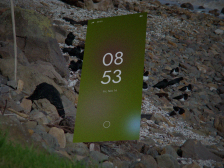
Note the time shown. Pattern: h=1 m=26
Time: h=8 m=53
